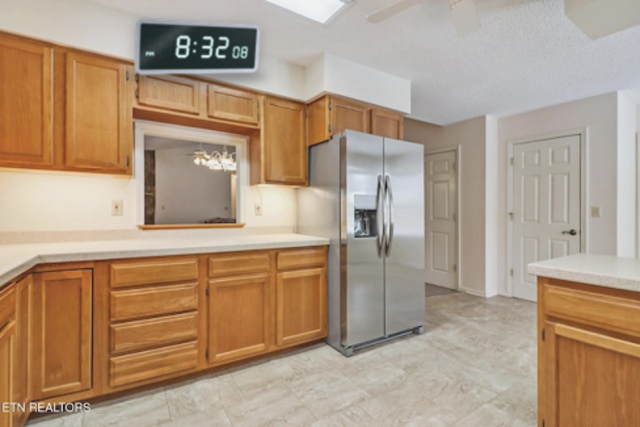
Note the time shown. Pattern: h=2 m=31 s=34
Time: h=8 m=32 s=8
